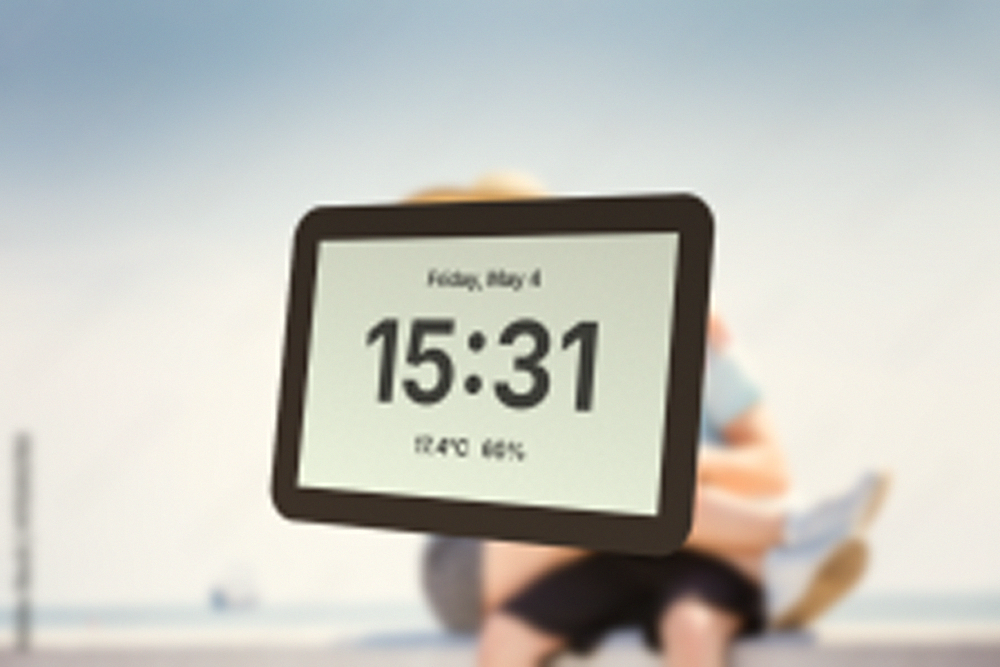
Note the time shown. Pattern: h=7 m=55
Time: h=15 m=31
